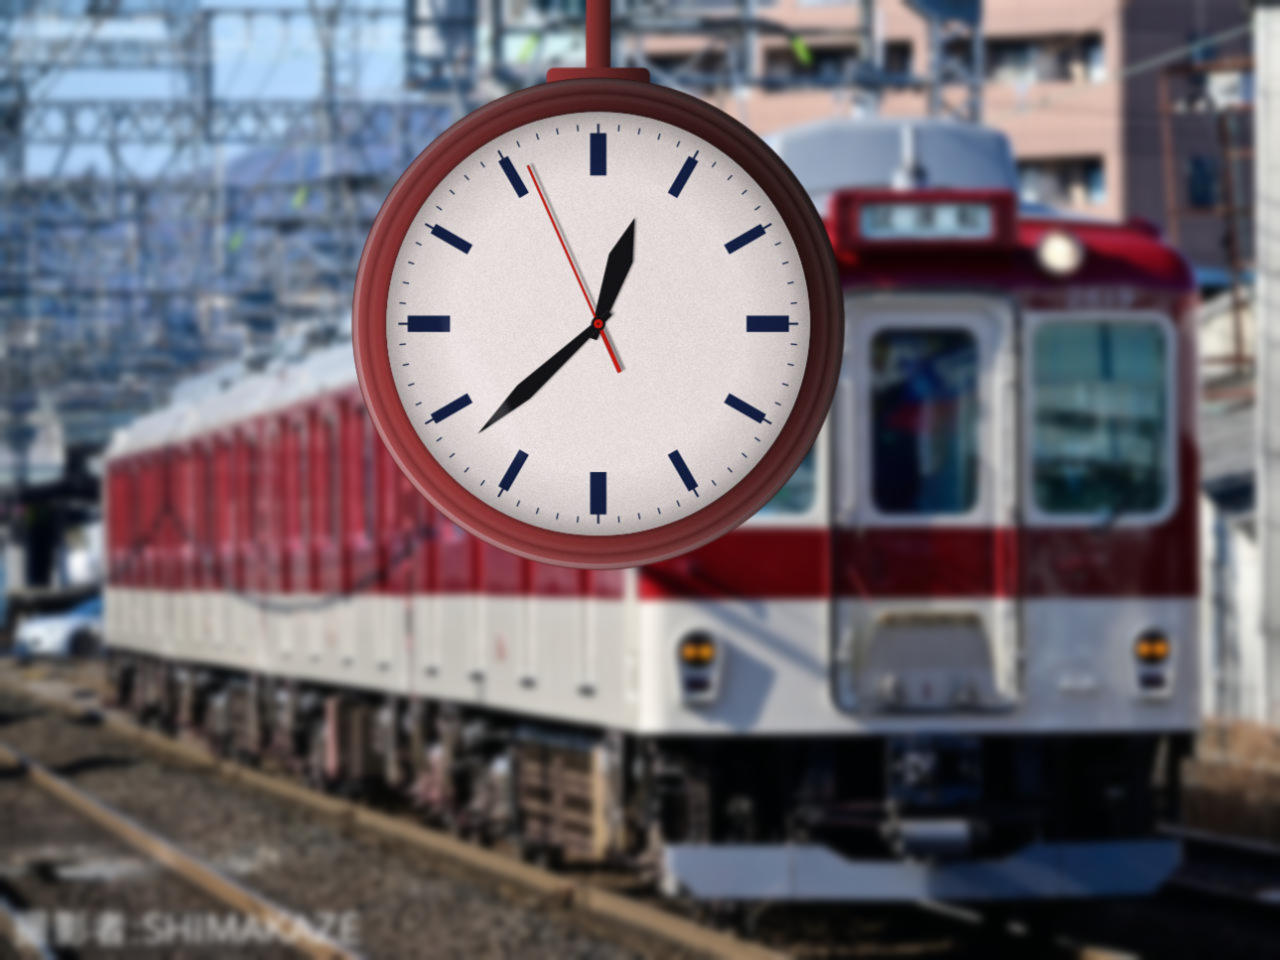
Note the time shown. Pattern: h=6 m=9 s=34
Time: h=12 m=37 s=56
